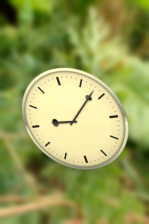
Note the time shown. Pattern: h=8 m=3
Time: h=9 m=8
